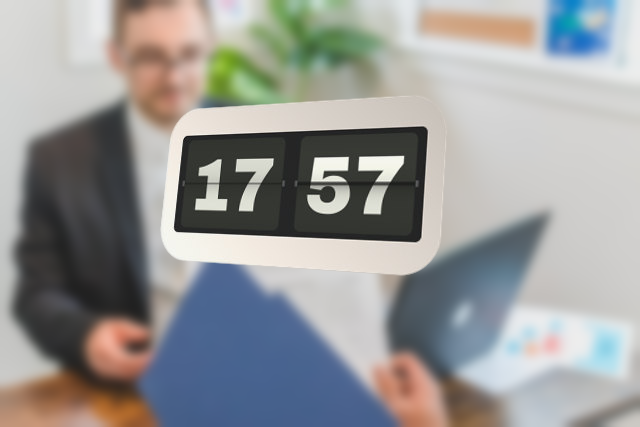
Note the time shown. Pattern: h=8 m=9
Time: h=17 m=57
